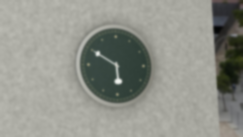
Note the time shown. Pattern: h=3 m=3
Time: h=5 m=50
